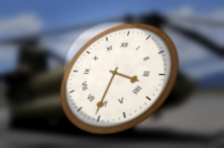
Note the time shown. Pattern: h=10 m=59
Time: h=3 m=31
